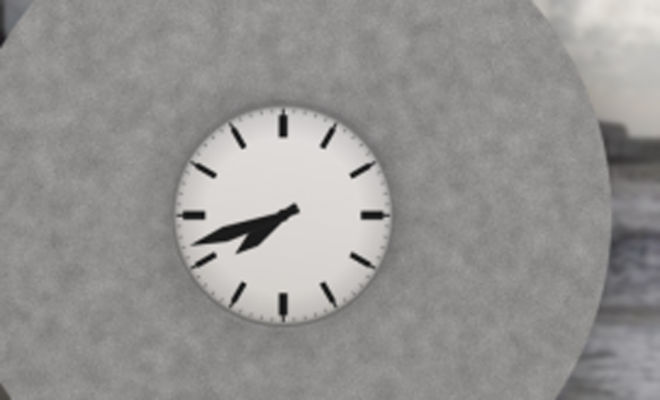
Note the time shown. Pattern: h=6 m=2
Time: h=7 m=42
